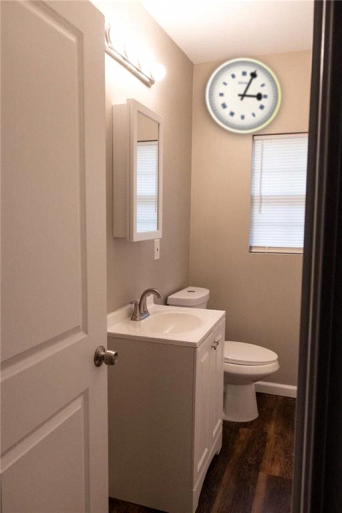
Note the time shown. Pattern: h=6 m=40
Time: h=3 m=4
